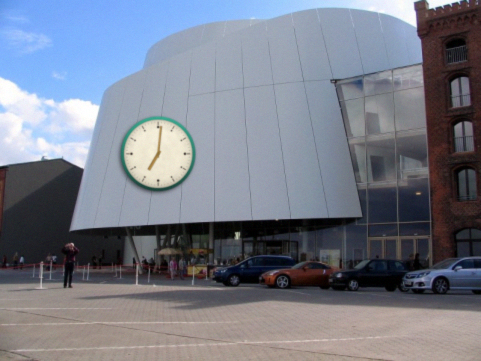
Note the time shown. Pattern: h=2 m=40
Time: h=7 m=1
